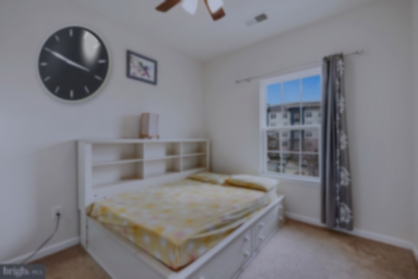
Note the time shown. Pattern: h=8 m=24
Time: h=3 m=50
